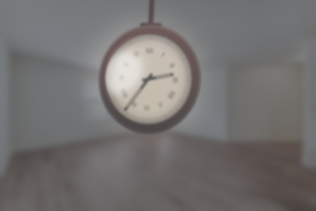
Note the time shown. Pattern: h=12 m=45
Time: h=2 m=36
